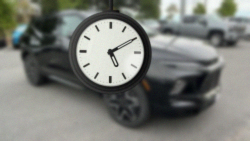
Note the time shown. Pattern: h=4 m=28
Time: h=5 m=10
